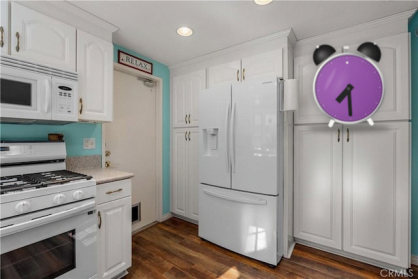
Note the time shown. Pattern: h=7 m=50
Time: h=7 m=30
